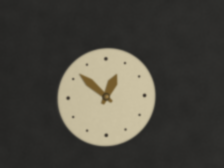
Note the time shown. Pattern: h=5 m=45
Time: h=12 m=52
